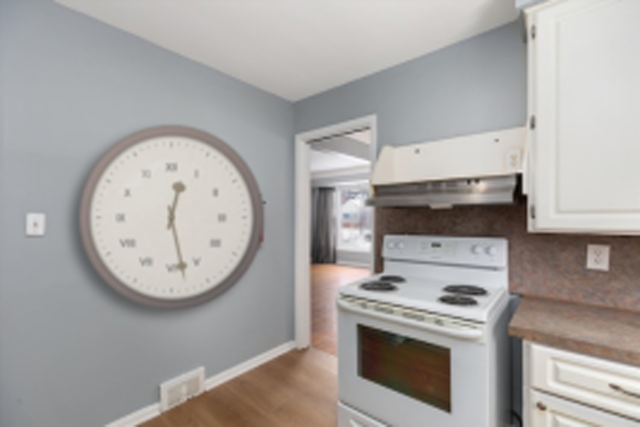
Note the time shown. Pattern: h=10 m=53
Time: h=12 m=28
